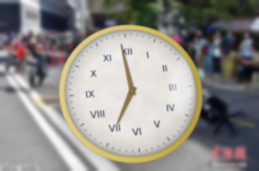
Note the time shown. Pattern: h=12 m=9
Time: h=6 m=59
